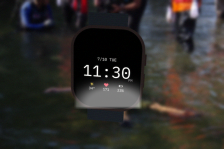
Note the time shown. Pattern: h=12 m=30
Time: h=11 m=30
